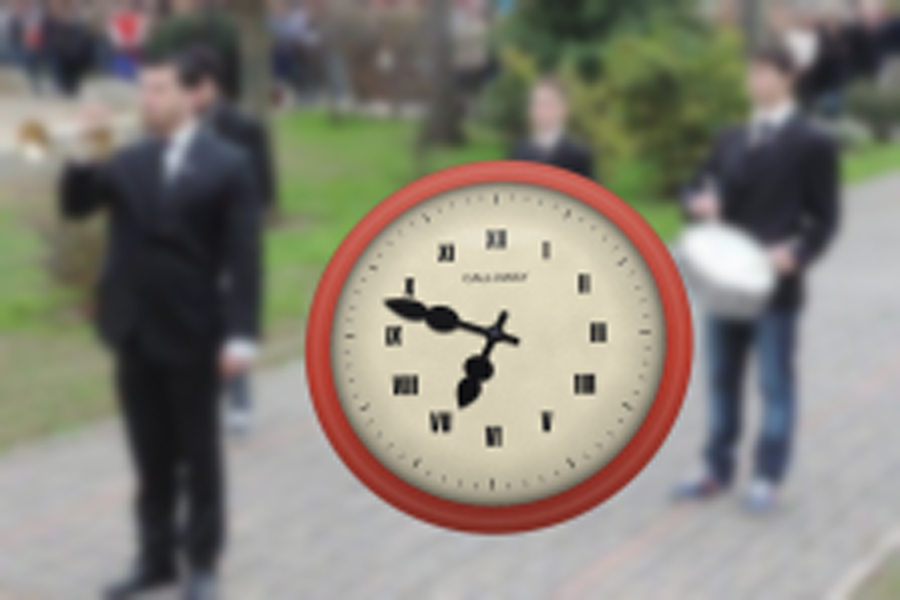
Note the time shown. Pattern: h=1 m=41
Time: h=6 m=48
